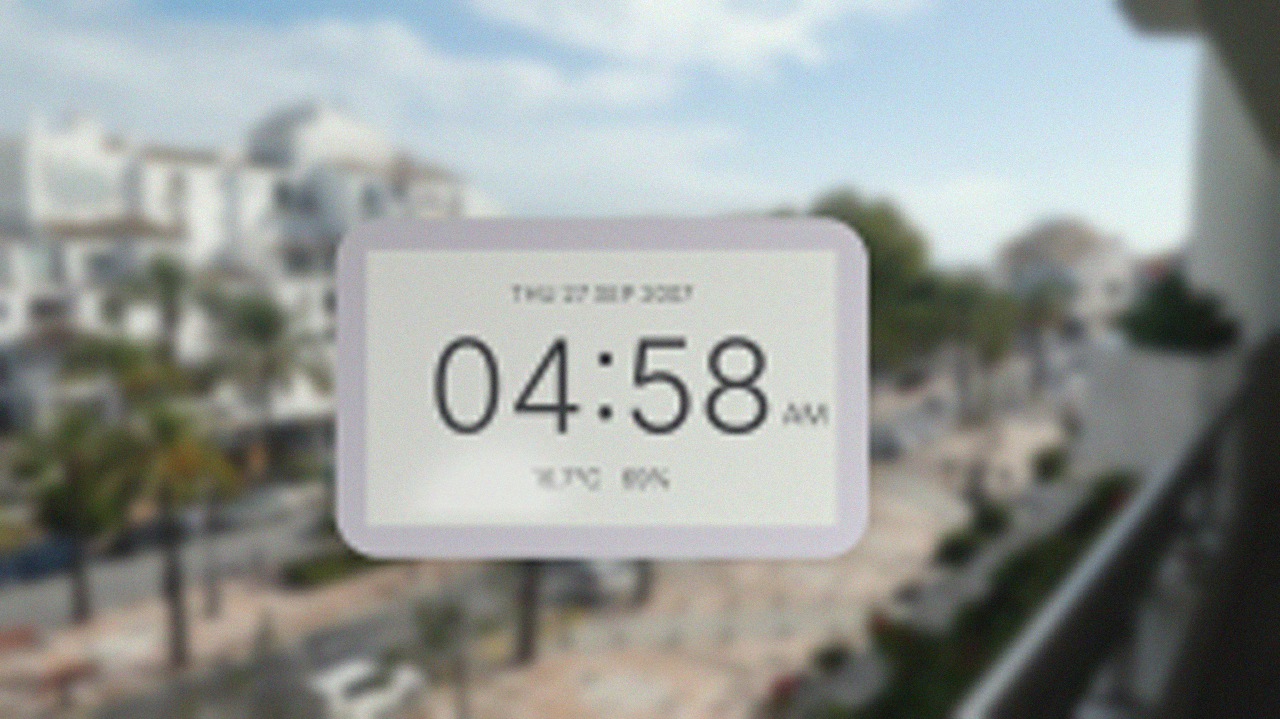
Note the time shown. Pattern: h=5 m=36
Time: h=4 m=58
